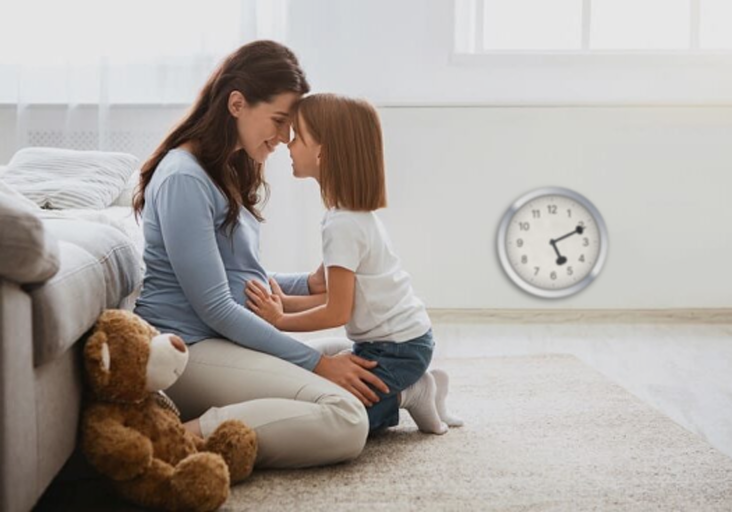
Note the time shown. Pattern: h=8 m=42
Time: h=5 m=11
